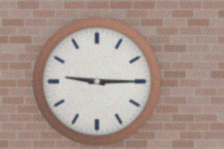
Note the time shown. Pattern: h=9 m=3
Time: h=9 m=15
